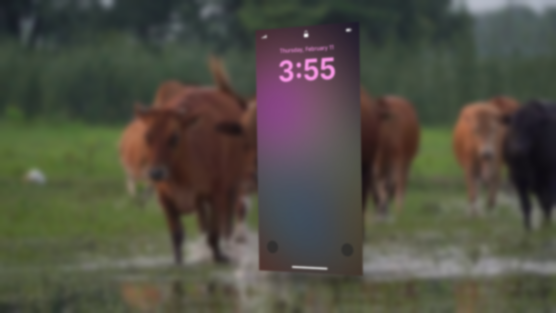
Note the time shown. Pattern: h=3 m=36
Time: h=3 m=55
